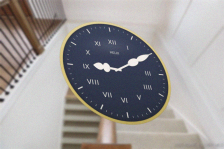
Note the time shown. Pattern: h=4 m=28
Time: h=9 m=10
